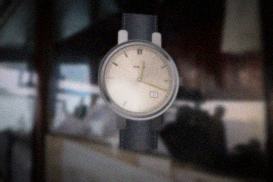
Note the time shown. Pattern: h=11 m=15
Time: h=12 m=18
